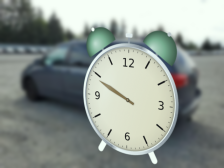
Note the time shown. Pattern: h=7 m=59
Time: h=9 m=49
